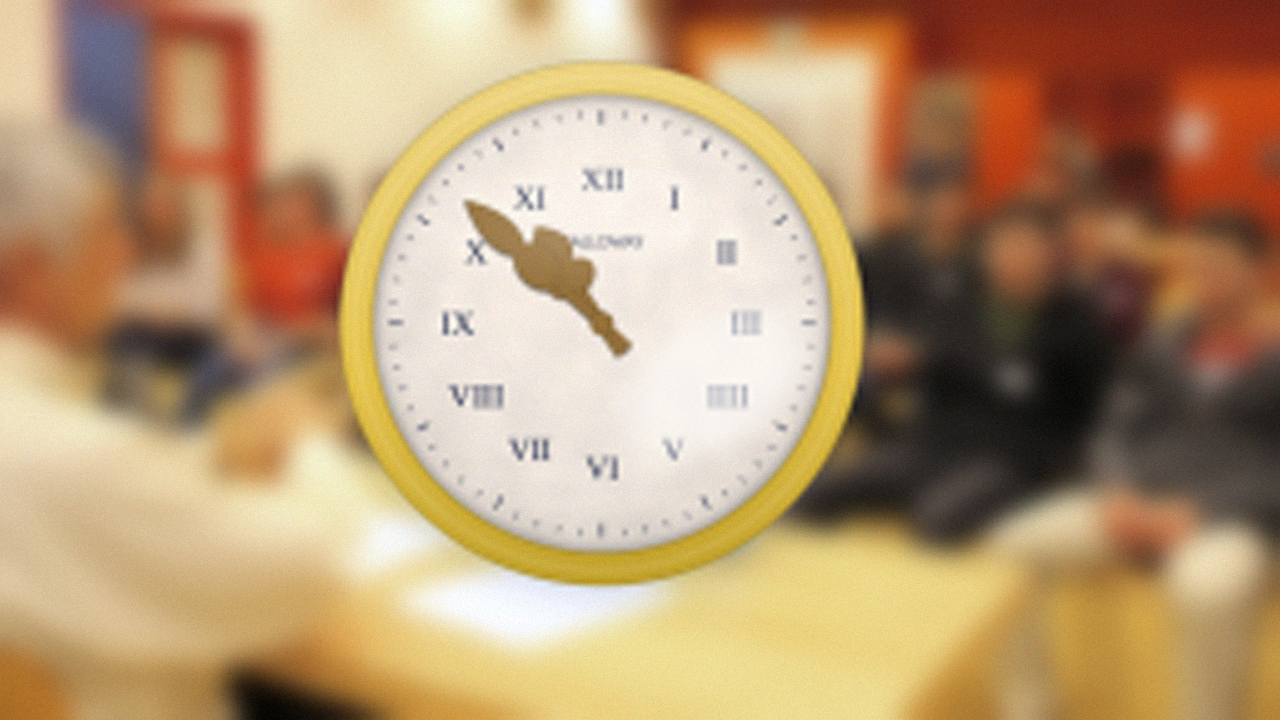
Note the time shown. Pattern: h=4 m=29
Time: h=10 m=52
